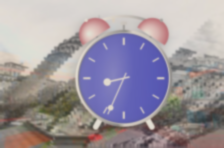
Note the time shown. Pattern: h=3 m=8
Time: h=8 m=34
